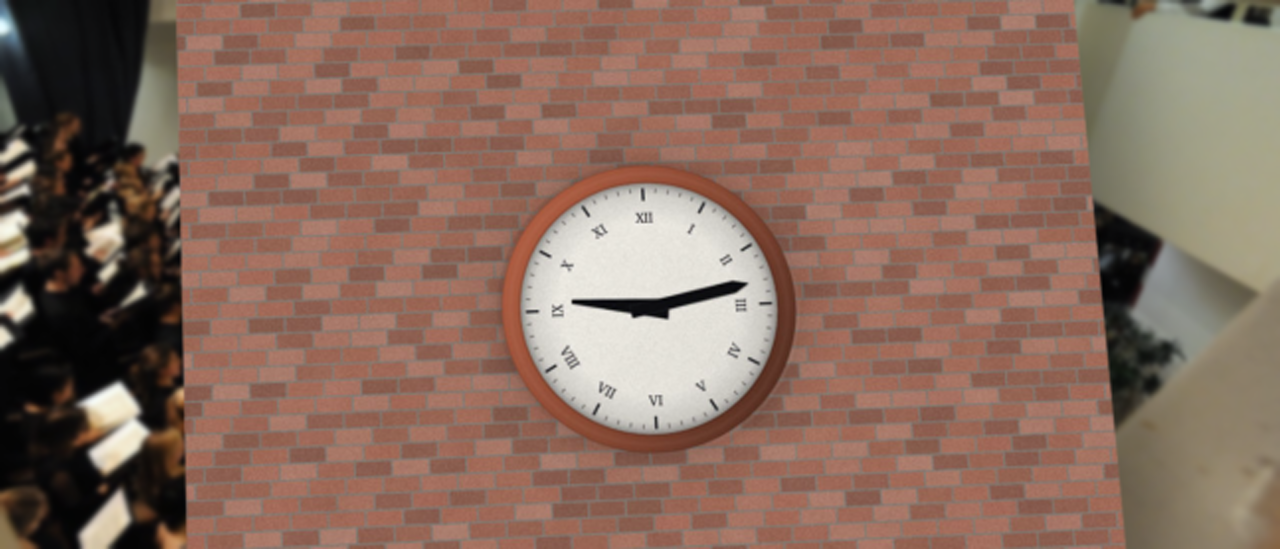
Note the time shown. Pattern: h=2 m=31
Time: h=9 m=13
